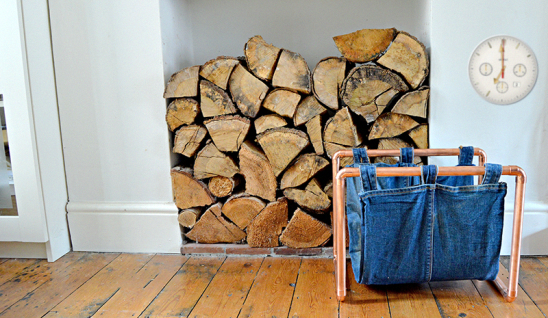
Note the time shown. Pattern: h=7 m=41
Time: h=6 m=59
